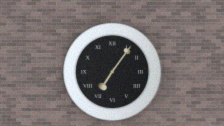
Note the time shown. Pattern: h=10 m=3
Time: h=7 m=6
